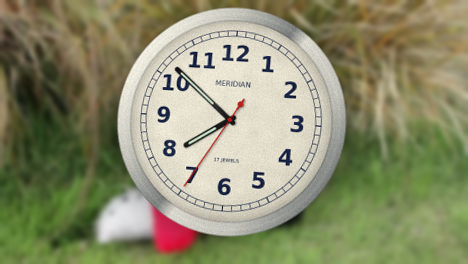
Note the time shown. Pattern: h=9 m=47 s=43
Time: h=7 m=51 s=35
